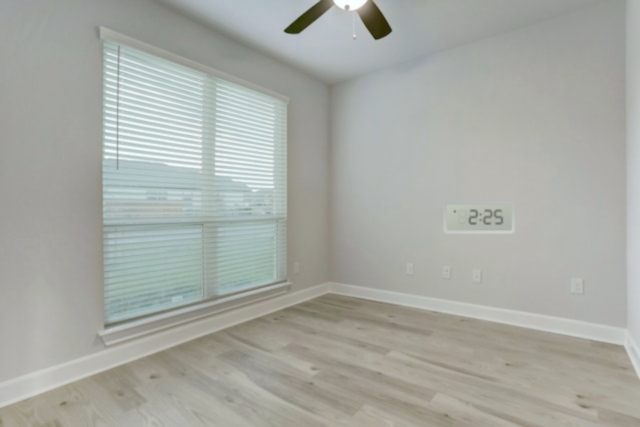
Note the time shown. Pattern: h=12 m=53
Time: h=2 m=25
